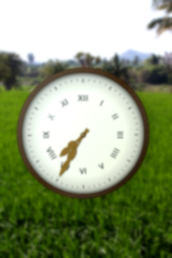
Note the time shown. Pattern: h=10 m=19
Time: h=7 m=35
